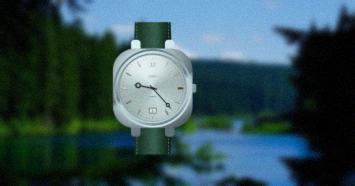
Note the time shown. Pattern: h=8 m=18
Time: h=9 m=23
